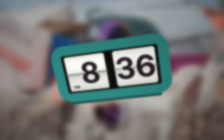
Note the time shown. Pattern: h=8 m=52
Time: h=8 m=36
